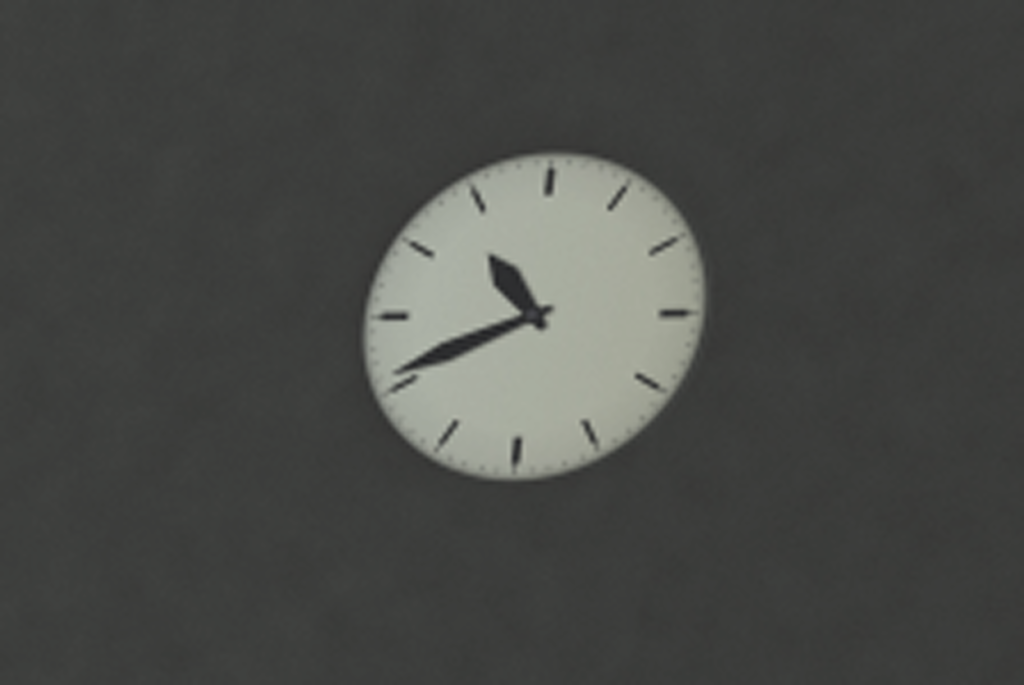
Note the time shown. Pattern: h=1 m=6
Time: h=10 m=41
